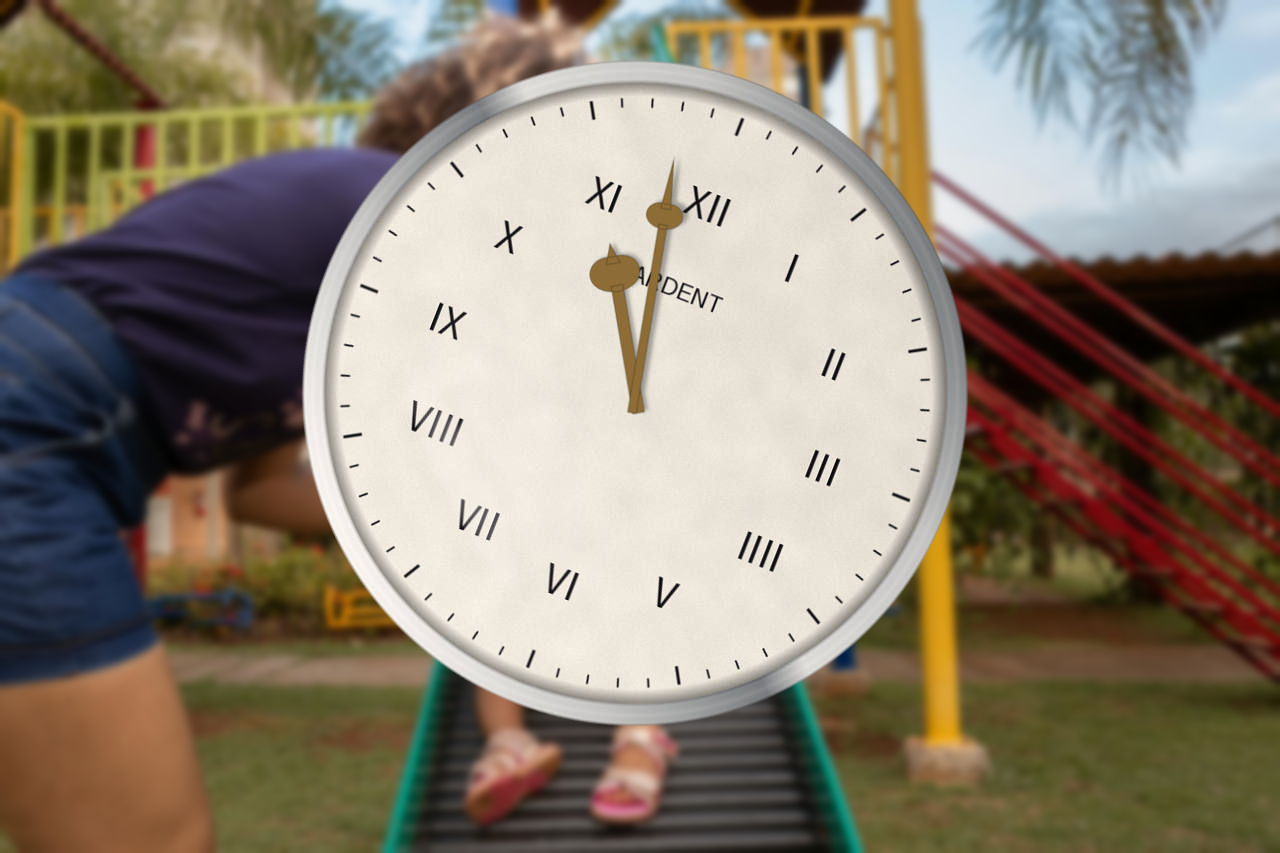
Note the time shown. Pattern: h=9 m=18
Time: h=10 m=58
